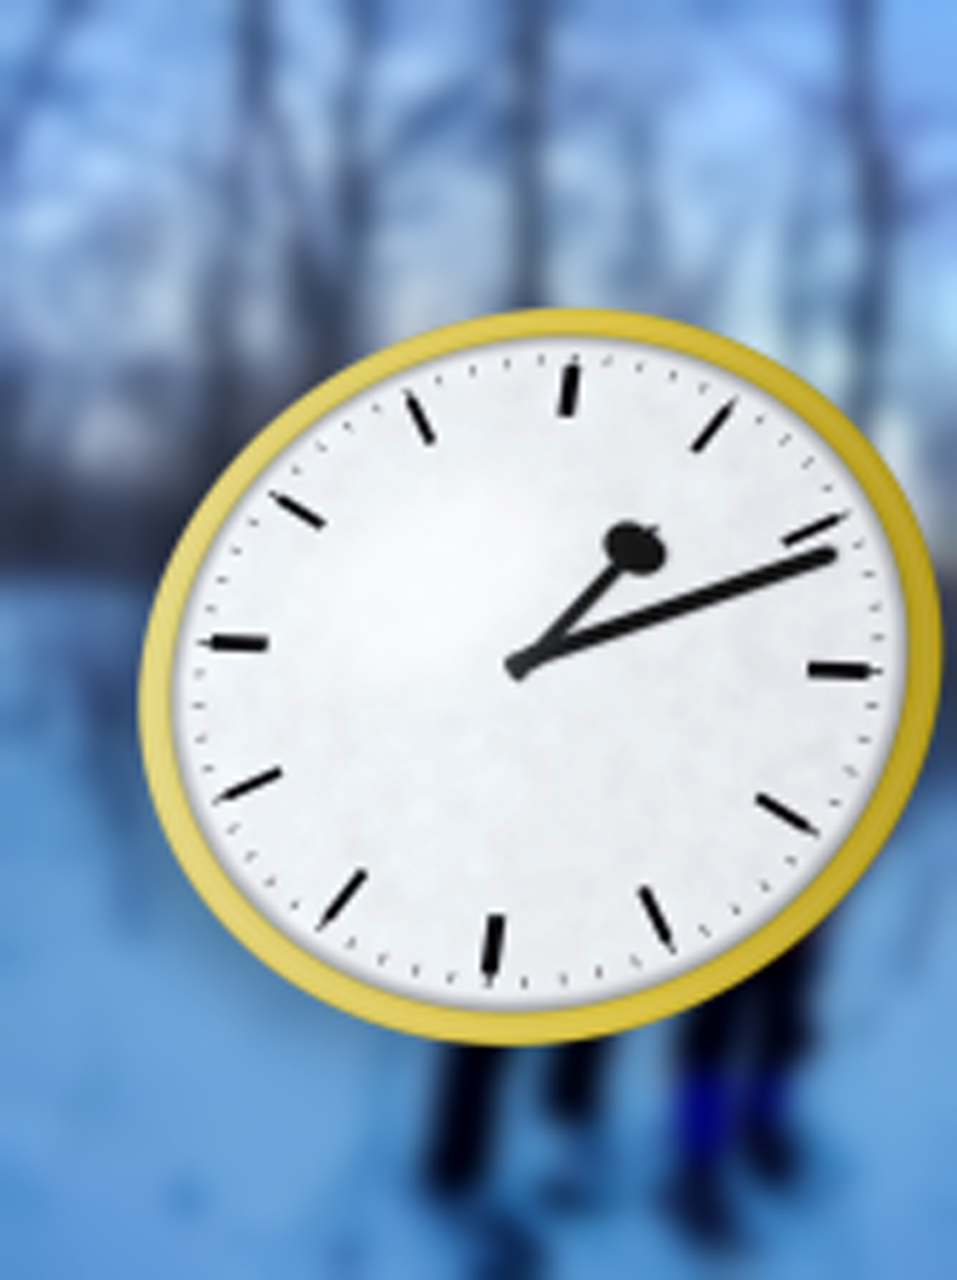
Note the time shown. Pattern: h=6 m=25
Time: h=1 m=11
